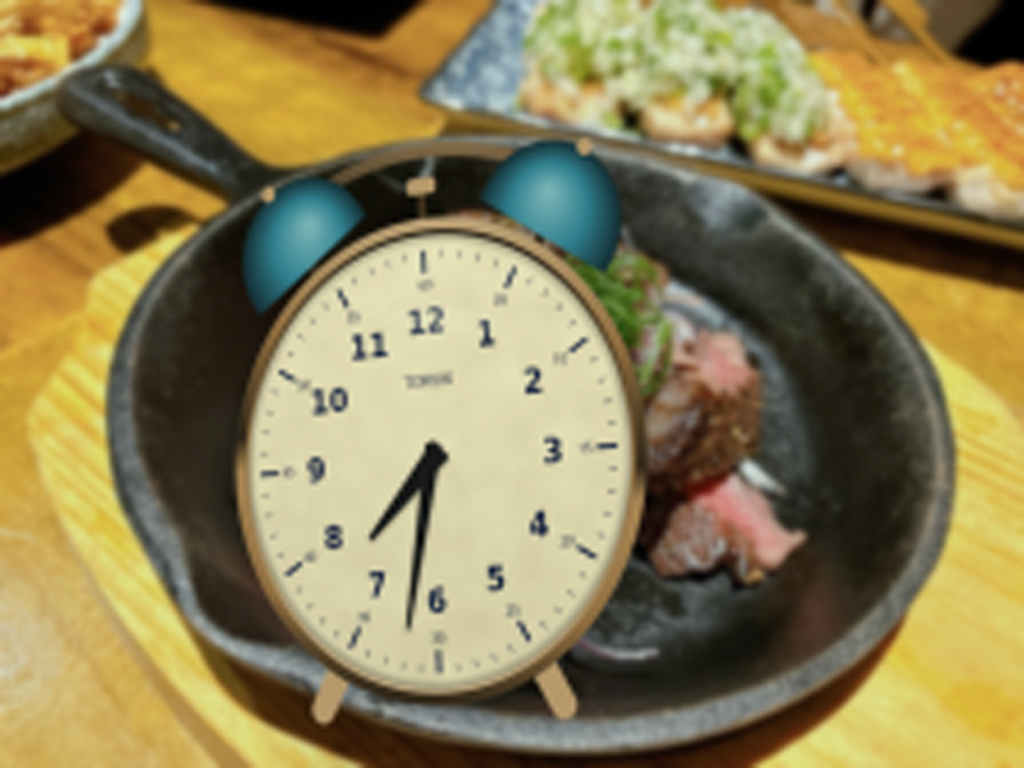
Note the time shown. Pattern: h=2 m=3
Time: h=7 m=32
